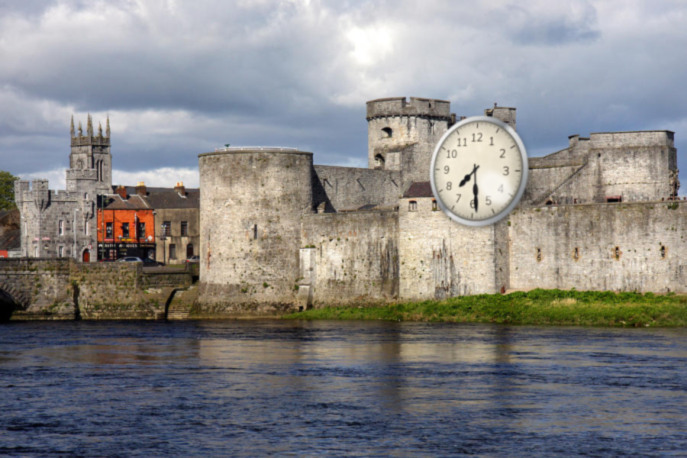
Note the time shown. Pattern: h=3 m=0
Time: h=7 m=29
